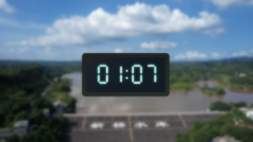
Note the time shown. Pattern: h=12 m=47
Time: h=1 m=7
